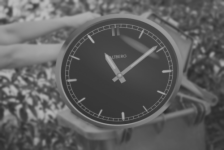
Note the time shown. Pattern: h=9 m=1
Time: h=11 m=9
